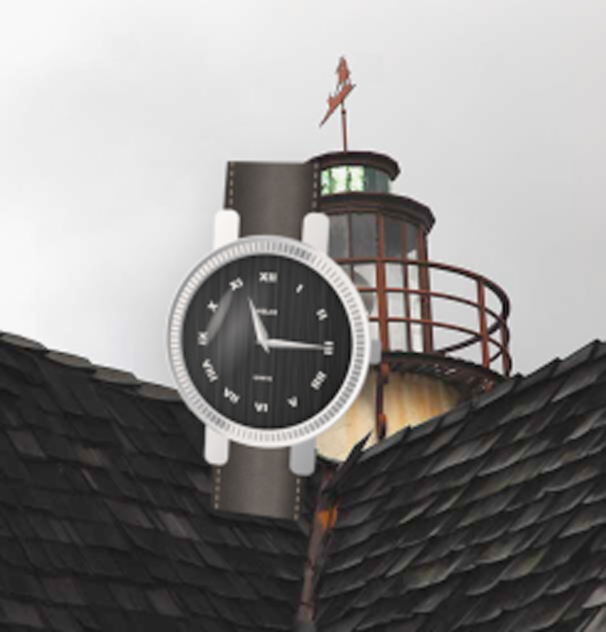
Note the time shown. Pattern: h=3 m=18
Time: h=11 m=15
